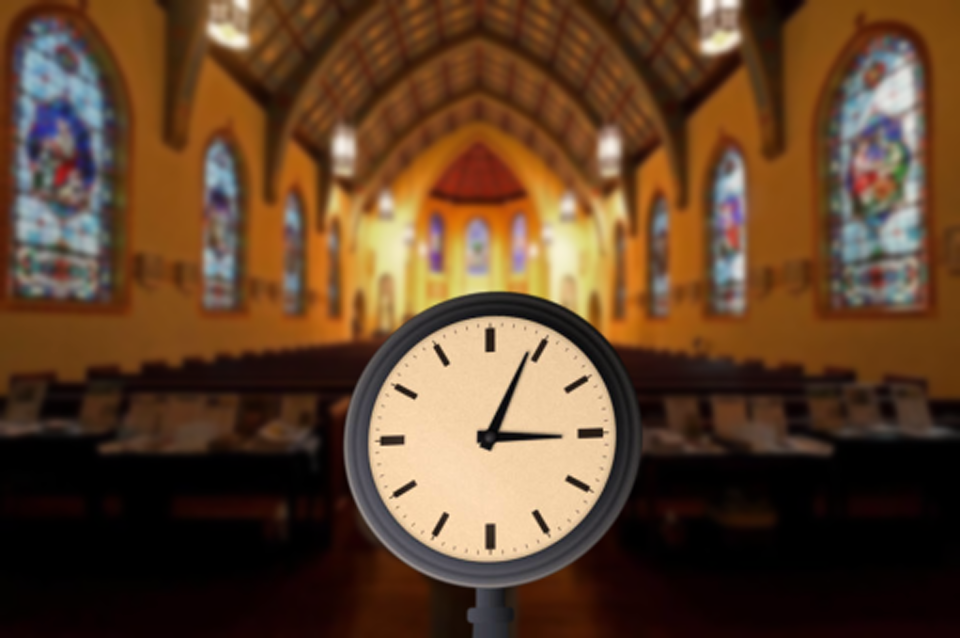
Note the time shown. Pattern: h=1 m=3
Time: h=3 m=4
